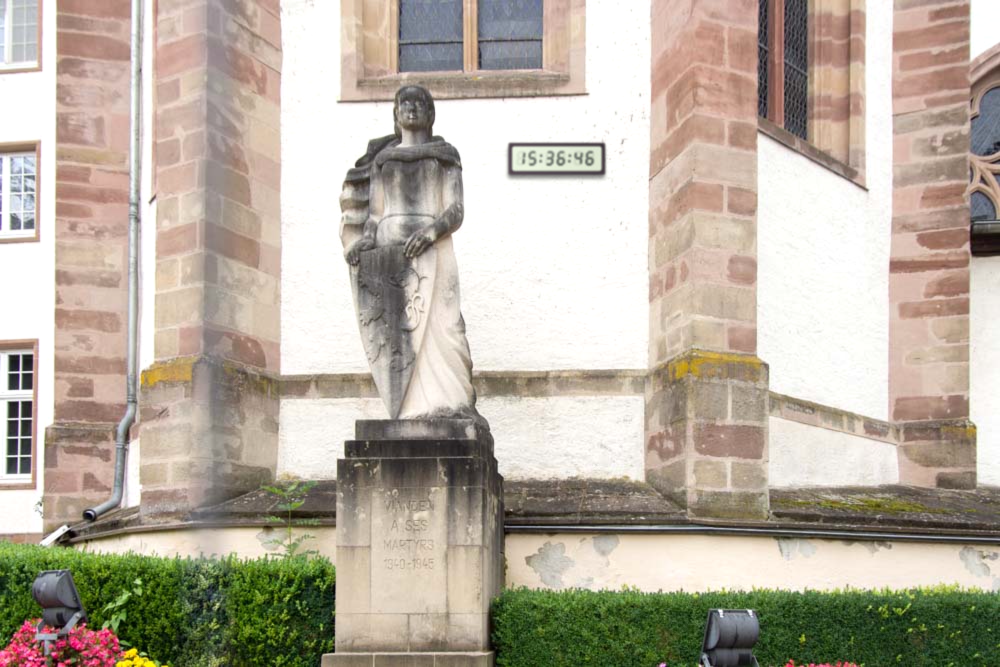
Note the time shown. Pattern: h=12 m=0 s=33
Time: h=15 m=36 s=46
